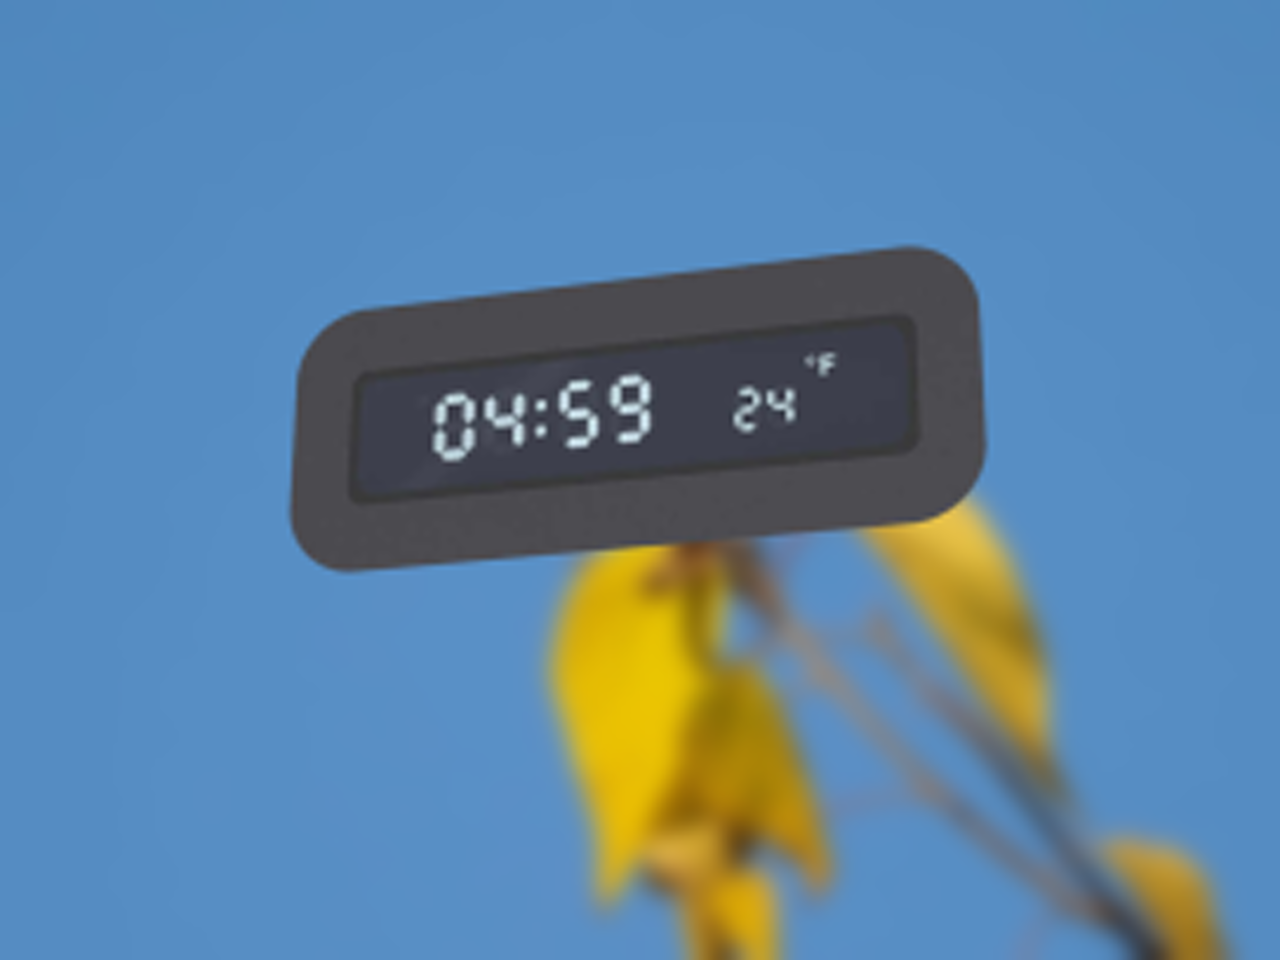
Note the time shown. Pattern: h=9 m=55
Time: h=4 m=59
